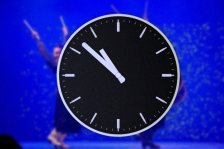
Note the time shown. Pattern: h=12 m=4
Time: h=10 m=52
